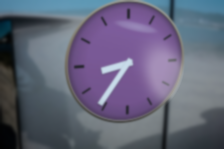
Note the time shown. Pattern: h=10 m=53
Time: h=8 m=36
